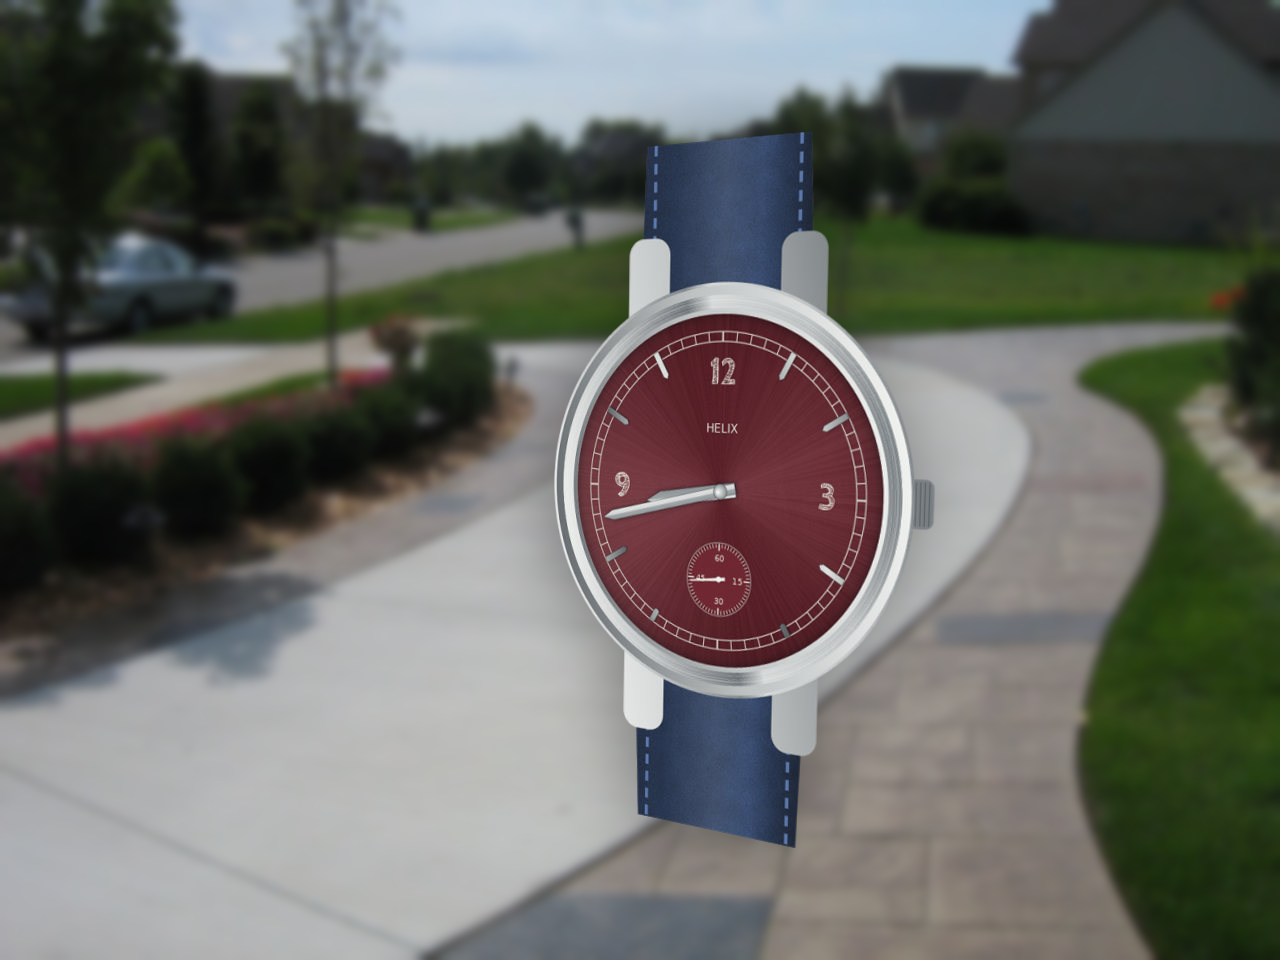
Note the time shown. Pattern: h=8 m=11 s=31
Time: h=8 m=42 s=44
